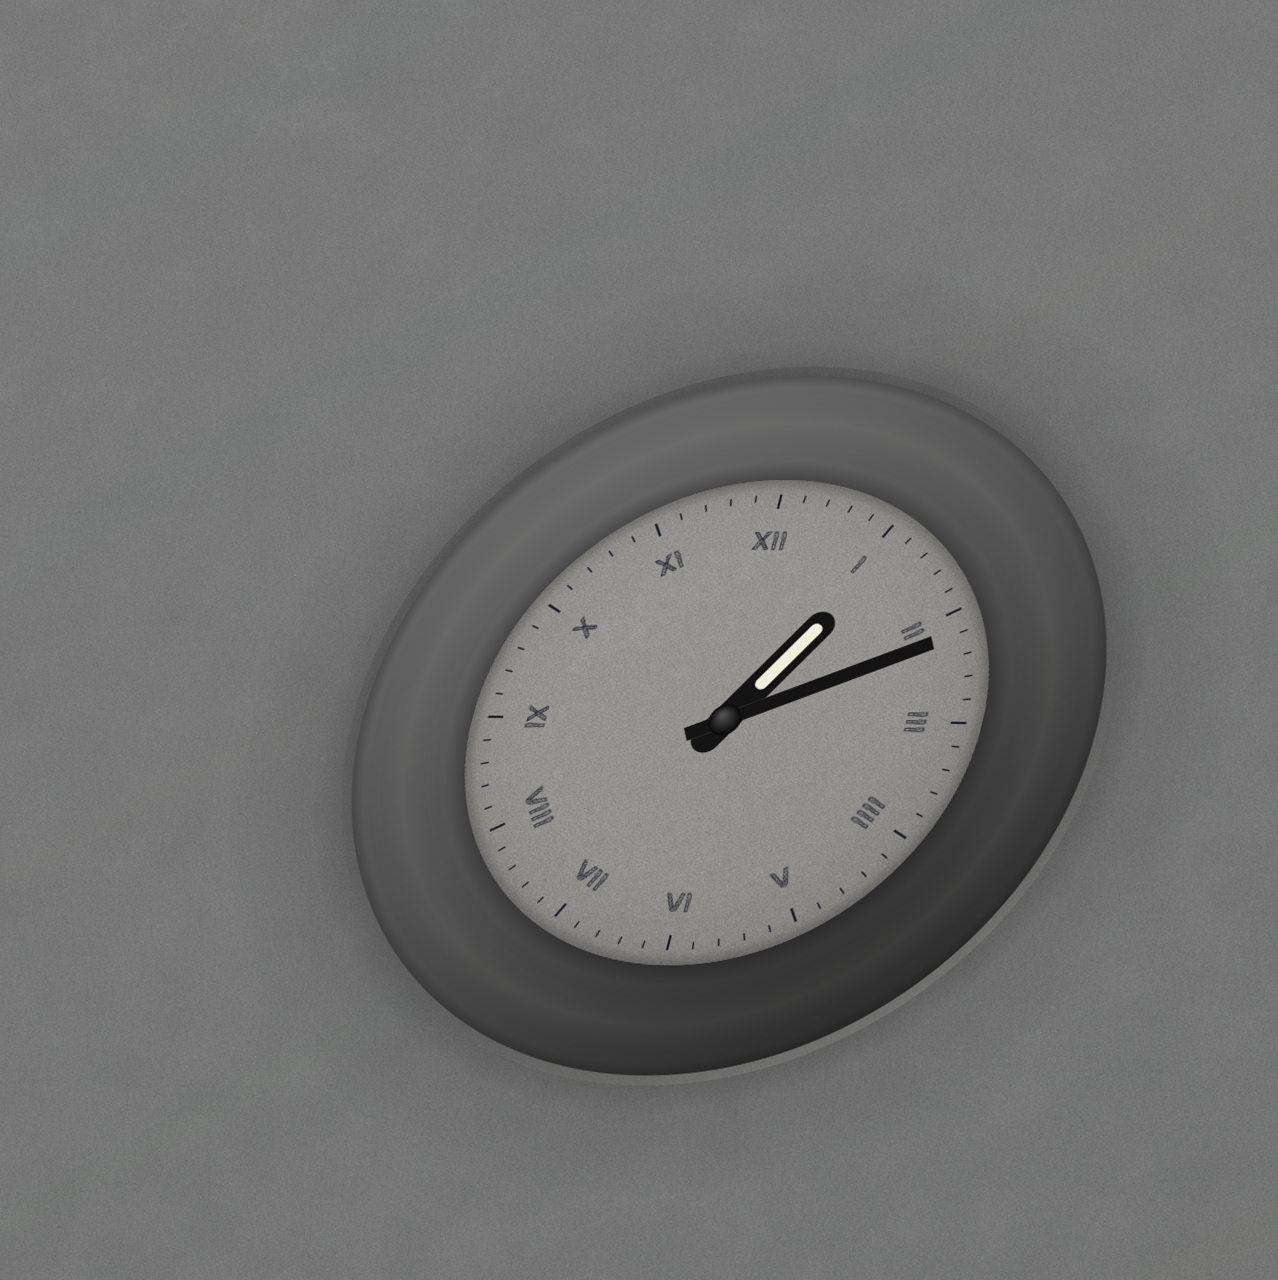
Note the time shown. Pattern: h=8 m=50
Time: h=1 m=11
